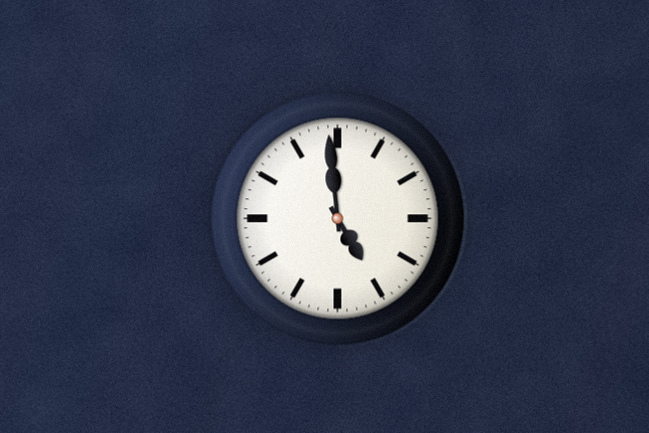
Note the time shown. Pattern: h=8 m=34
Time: h=4 m=59
